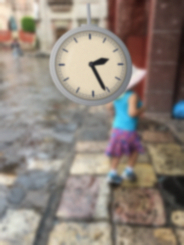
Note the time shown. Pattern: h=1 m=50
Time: h=2 m=26
